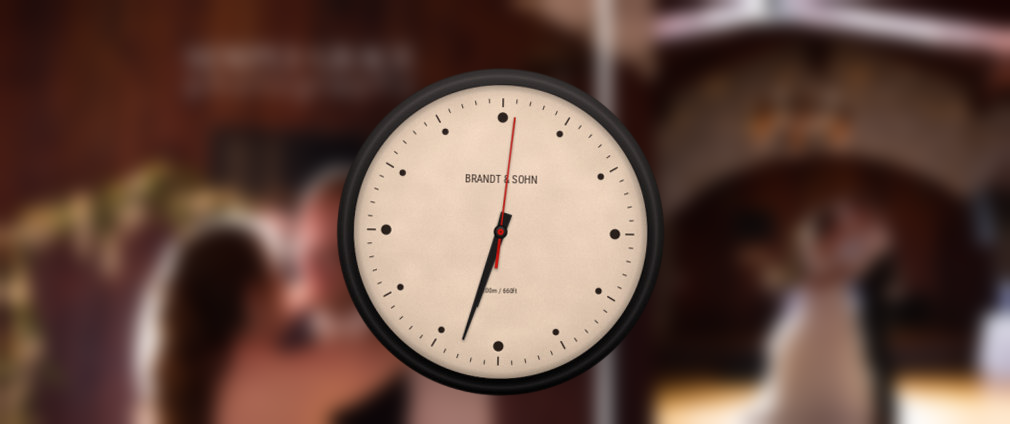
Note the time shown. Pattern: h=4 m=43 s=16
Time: h=6 m=33 s=1
